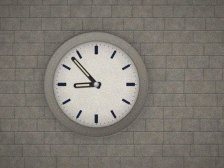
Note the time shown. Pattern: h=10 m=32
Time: h=8 m=53
